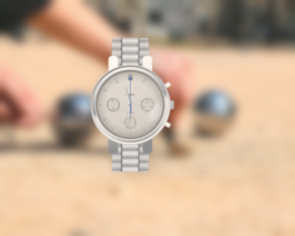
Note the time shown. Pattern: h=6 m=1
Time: h=11 m=31
